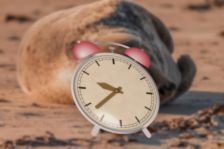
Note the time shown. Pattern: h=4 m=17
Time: h=9 m=38
